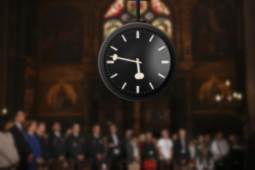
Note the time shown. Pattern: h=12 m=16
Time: h=5 m=47
